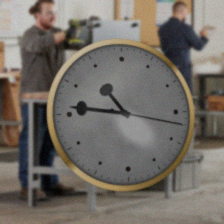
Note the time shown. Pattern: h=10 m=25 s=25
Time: h=10 m=46 s=17
